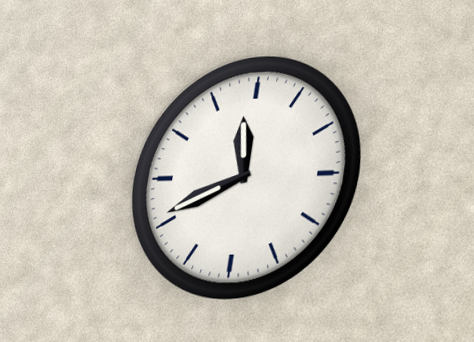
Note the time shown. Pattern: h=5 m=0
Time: h=11 m=41
